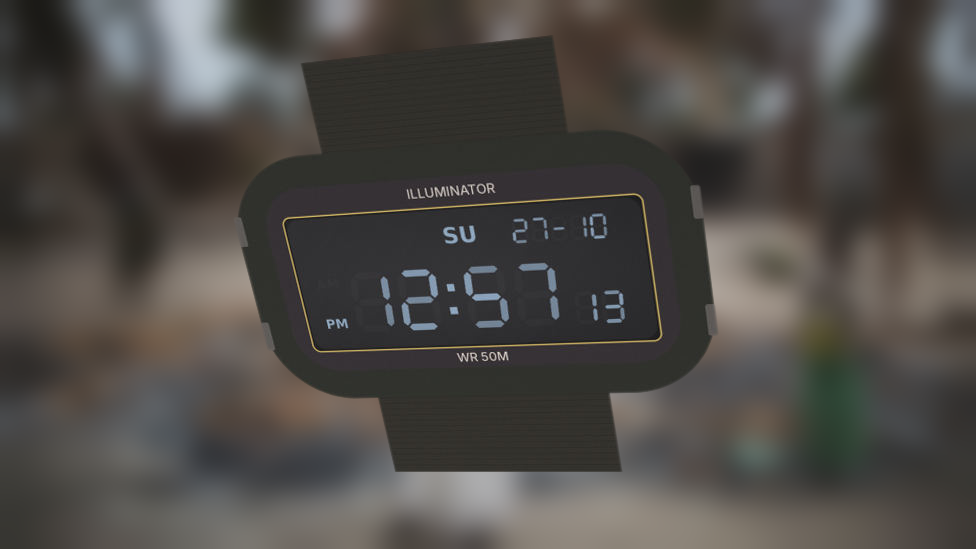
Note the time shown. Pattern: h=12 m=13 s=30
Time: h=12 m=57 s=13
